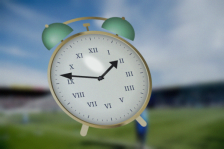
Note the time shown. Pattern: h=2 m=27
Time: h=1 m=47
